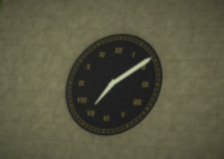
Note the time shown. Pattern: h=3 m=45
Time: h=7 m=9
